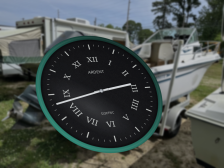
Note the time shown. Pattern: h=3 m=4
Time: h=2 m=43
